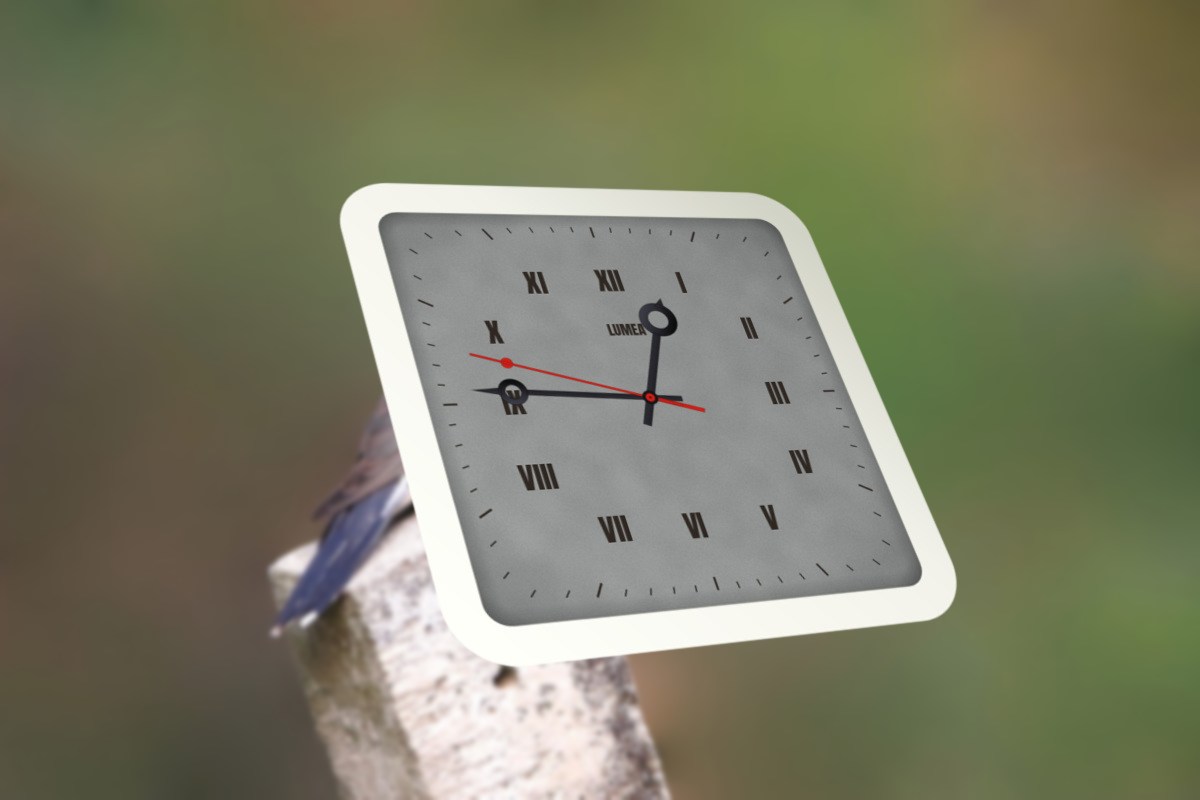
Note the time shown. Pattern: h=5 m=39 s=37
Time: h=12 m=45 s=48
